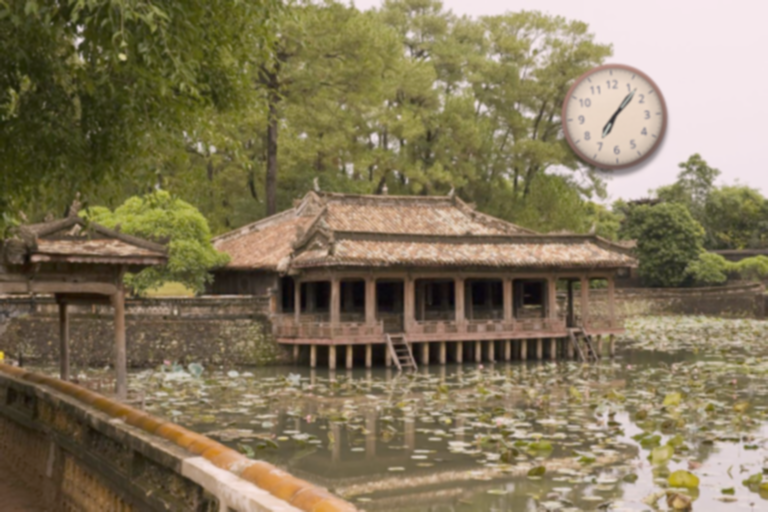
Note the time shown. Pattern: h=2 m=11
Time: h=7 m=7
